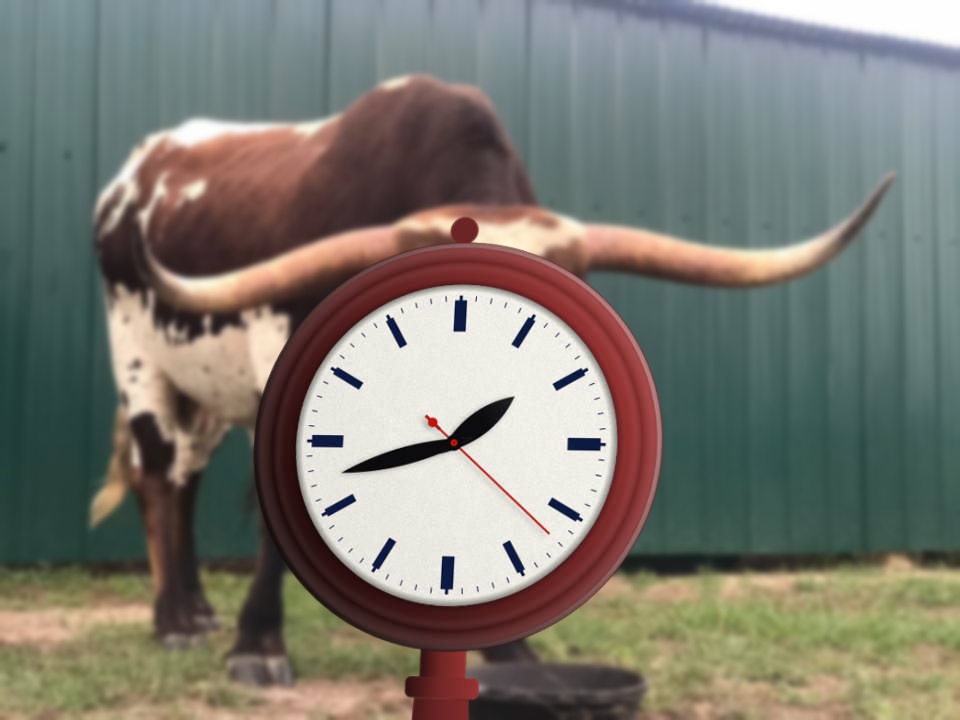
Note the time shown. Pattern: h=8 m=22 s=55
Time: h=1 m=42 s=22
